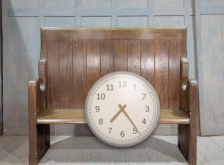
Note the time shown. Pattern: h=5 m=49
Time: h=7 m=24
